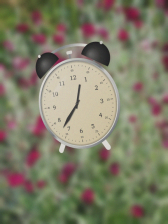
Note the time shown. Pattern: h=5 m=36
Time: h=12 m=37
